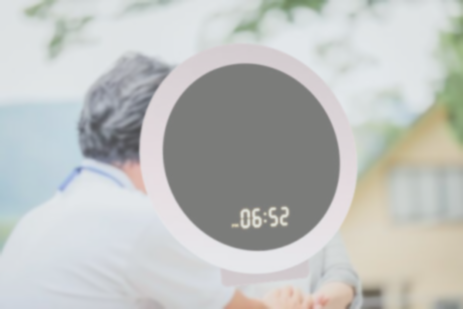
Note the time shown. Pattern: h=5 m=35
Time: h=6 m=52
